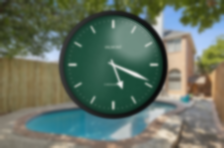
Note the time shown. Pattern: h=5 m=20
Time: h=5 m=19
